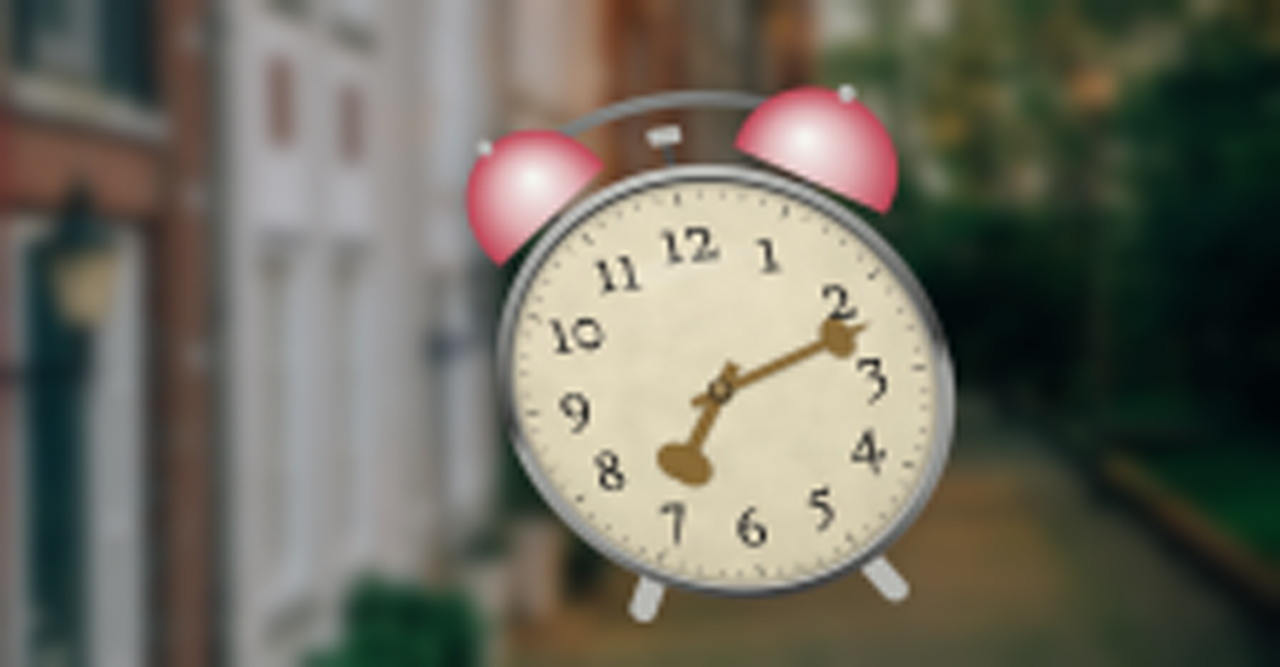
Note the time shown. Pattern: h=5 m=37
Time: h=7 m=12
